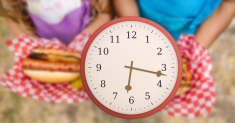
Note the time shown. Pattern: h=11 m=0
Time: h=6 m=17
